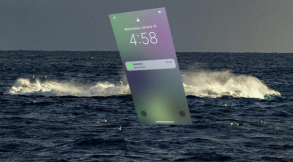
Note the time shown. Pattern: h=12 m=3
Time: h=4 m=58
